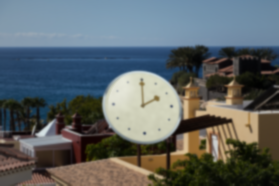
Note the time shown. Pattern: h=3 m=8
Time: h=2 m=0
